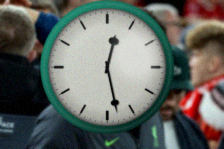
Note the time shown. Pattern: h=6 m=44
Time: h=12 m=28
